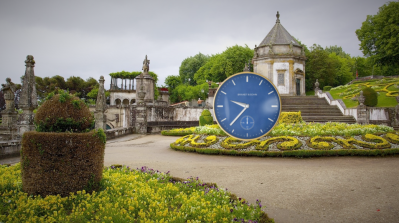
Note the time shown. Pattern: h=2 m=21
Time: h=9 m=37
